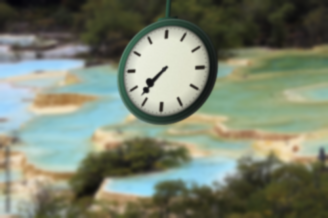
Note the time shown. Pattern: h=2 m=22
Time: h=7 m=37
